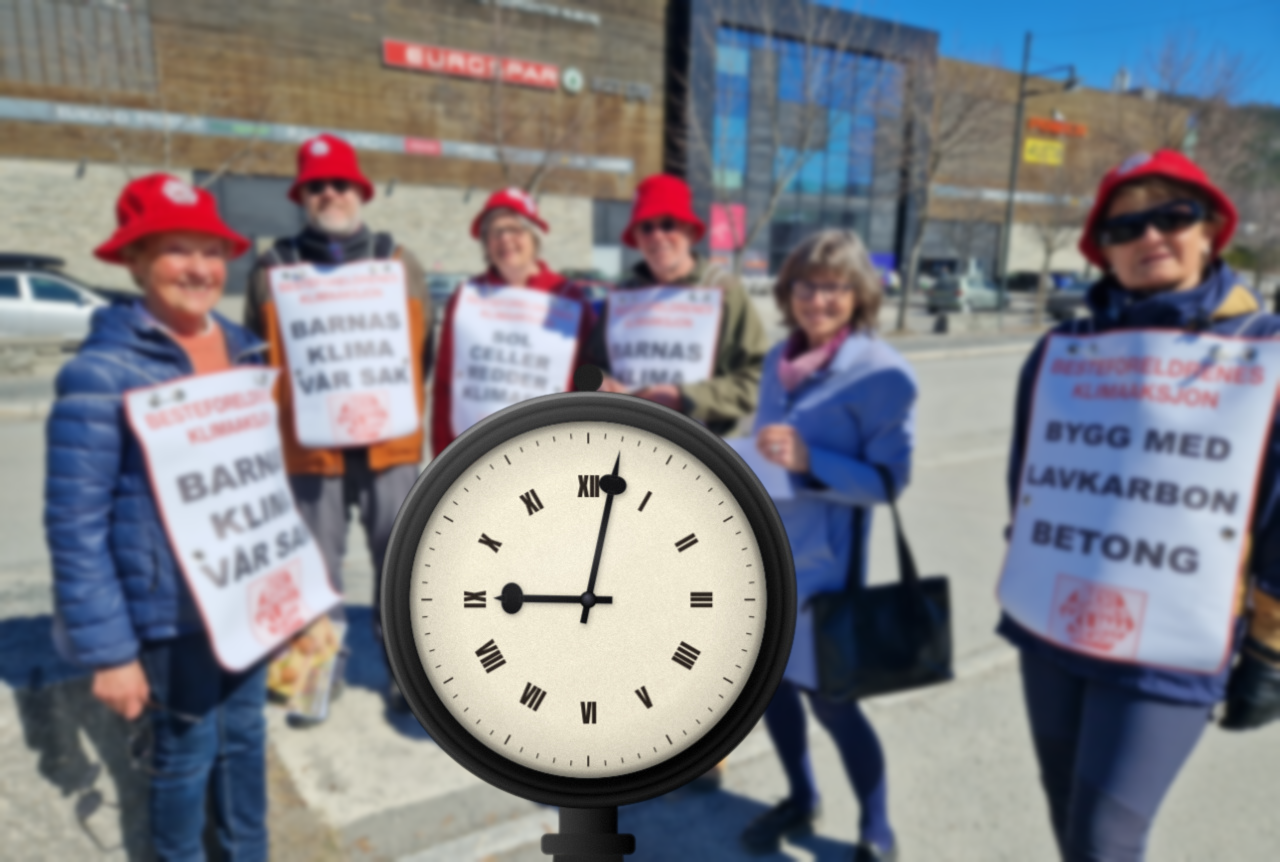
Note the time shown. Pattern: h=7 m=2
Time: h=9 m=2
